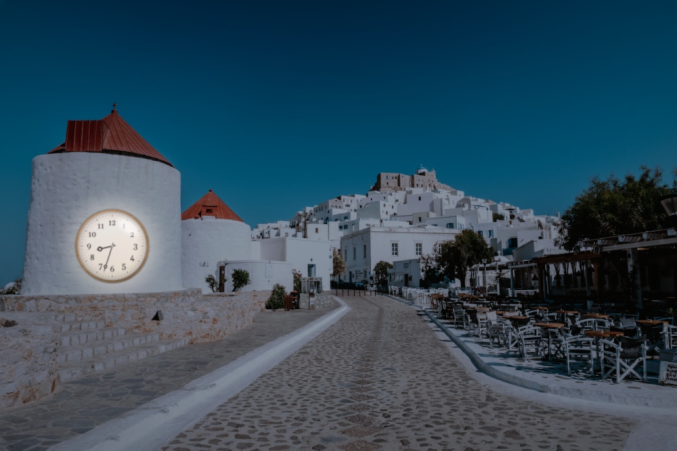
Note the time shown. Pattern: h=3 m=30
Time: h=8 m=33
